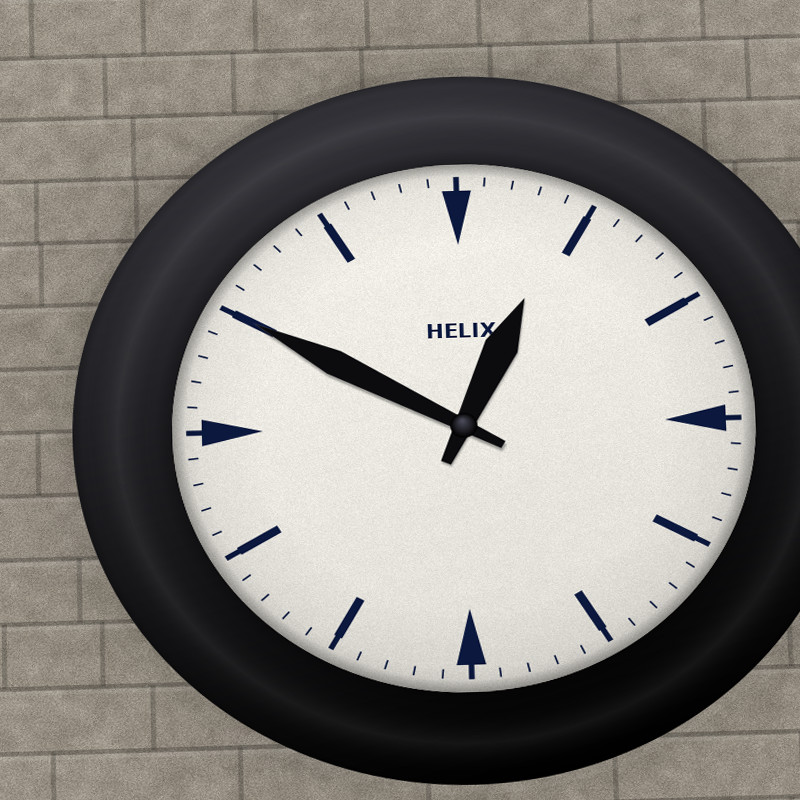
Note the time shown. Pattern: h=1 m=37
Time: h=12 m=50
